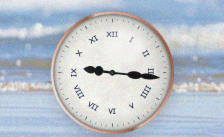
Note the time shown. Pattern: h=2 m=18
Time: h=9 m=16
